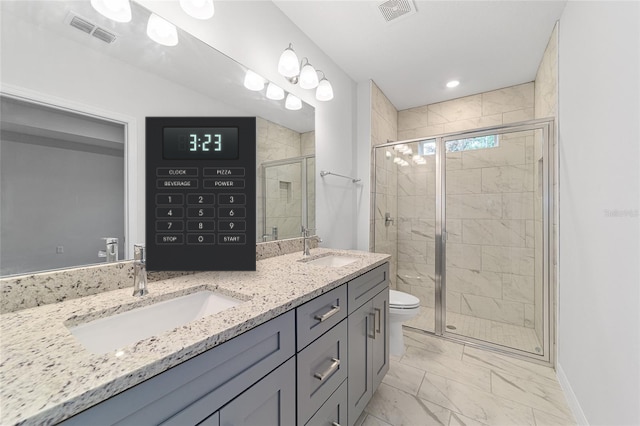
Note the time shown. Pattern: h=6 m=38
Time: h=3 m=23
